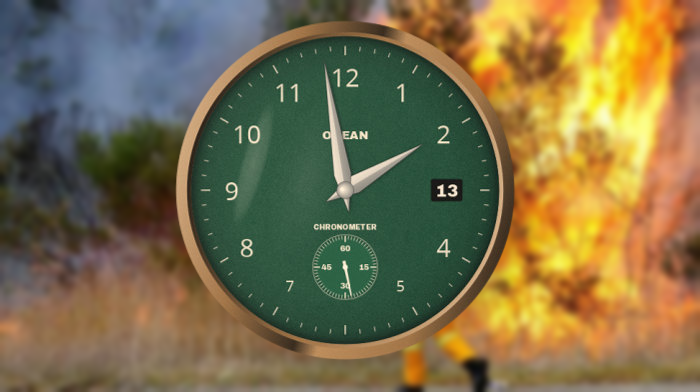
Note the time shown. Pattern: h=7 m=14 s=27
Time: h=1 m=58 s=28
